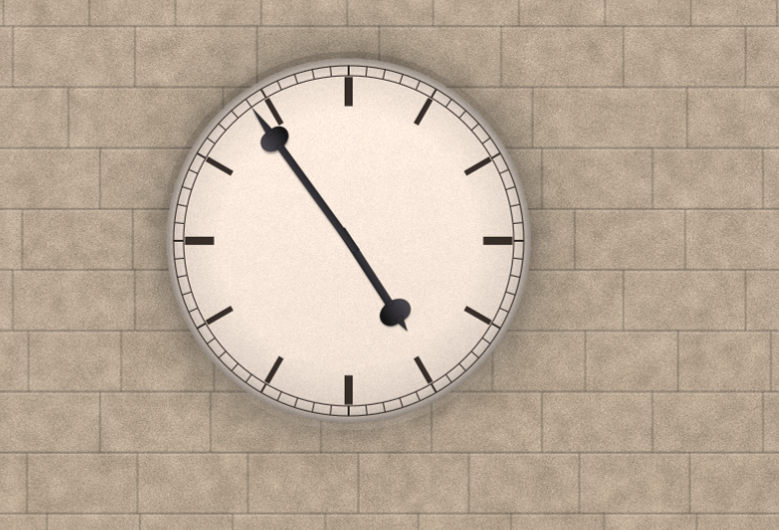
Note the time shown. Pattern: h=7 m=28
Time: h=4 m=54
